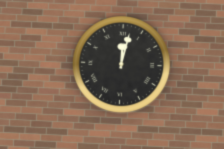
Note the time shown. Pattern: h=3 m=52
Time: h=12 m=2
